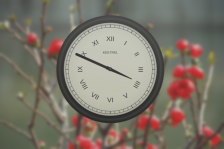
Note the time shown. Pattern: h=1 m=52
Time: h=3 m=49
